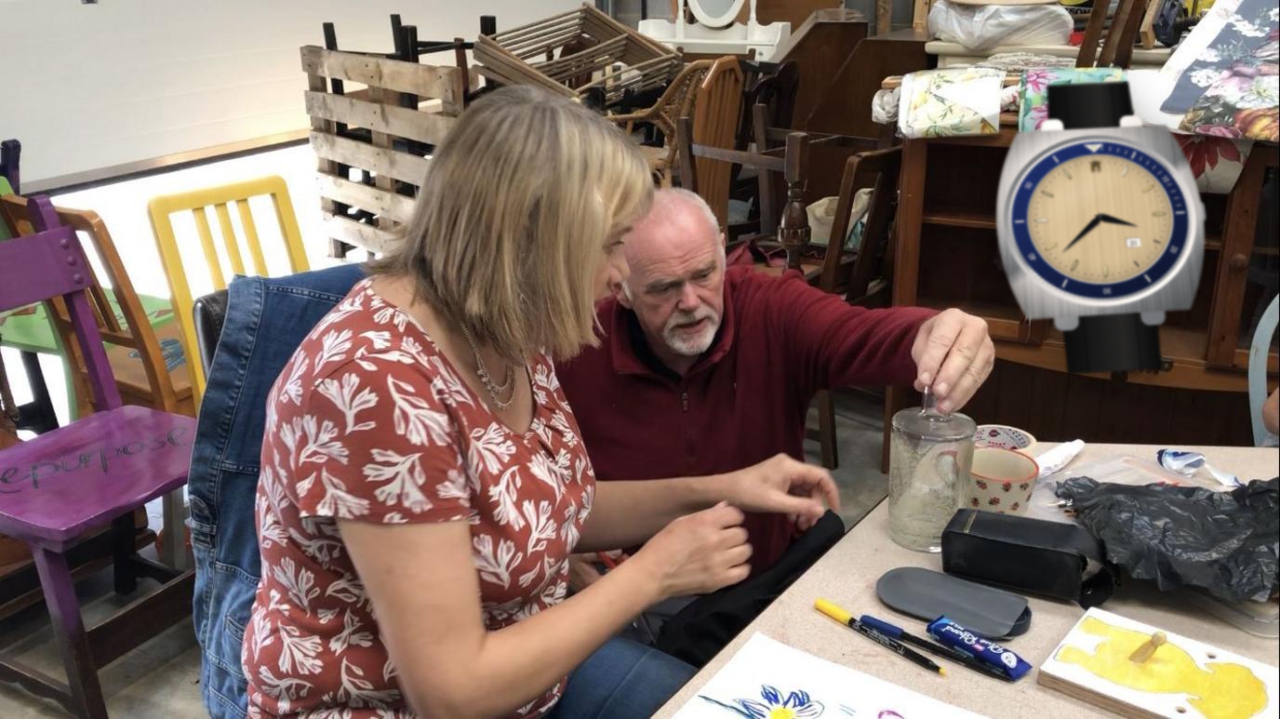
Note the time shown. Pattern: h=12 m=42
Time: h=3 m=38
